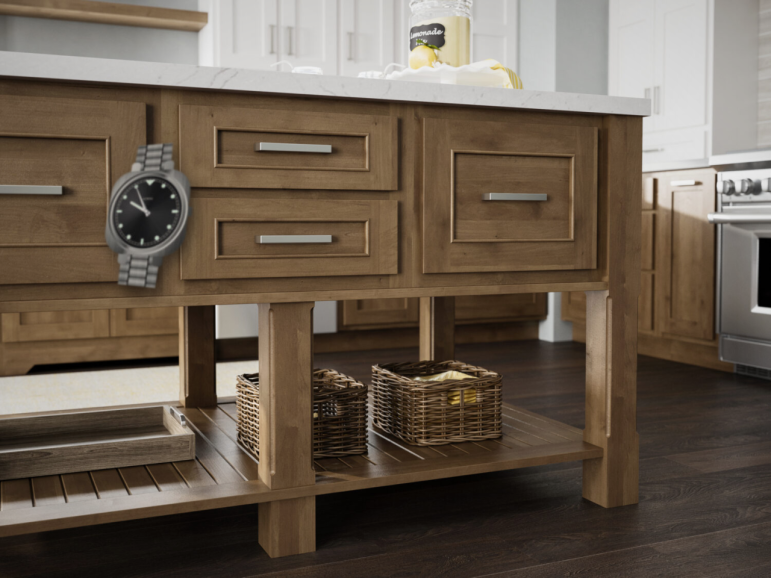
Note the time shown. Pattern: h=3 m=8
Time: h=9 m=55
